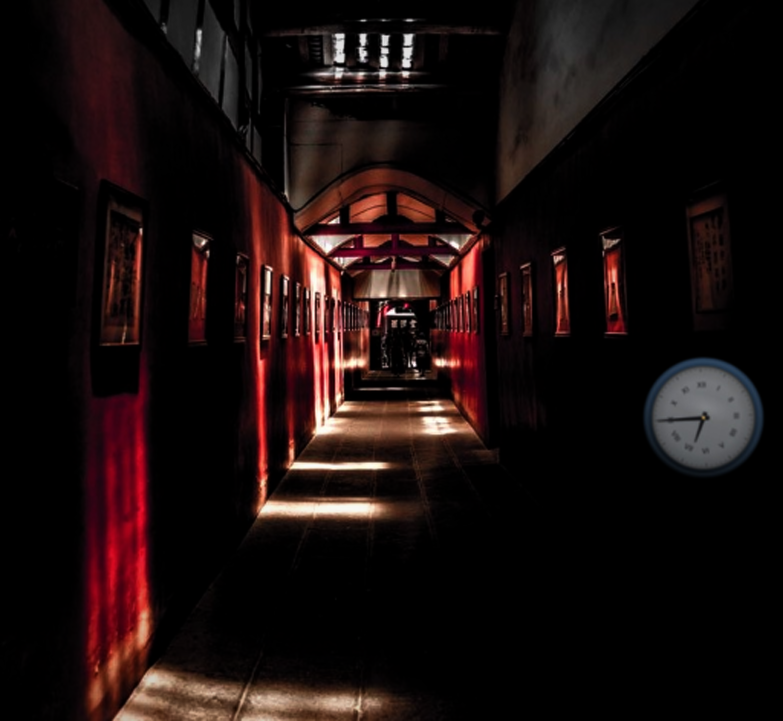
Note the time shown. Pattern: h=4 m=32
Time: h=6 m=45
